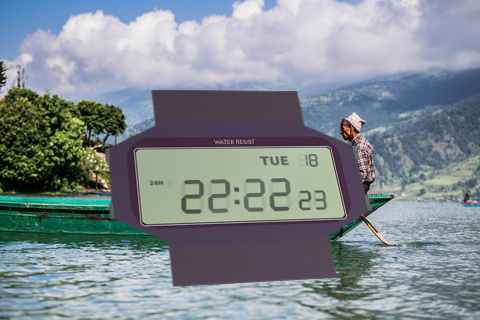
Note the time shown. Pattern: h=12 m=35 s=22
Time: h=22 m=22 s=23
